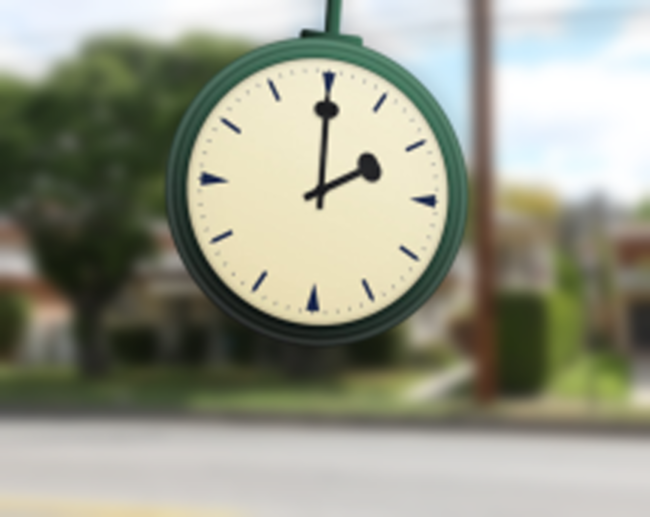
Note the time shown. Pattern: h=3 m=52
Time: h=2 m=0
